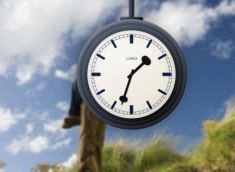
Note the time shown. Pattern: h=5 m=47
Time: h=1 m=33
